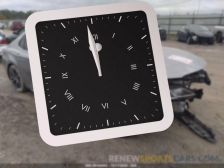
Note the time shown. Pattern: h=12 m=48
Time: h=11 m=59
